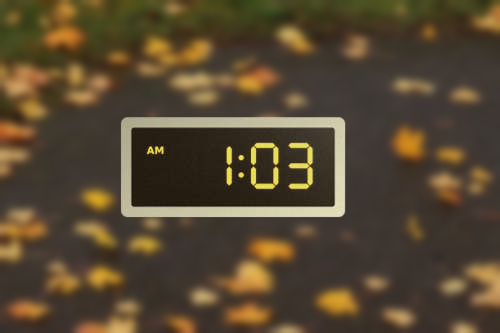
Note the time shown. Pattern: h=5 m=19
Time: h=1 m=3
